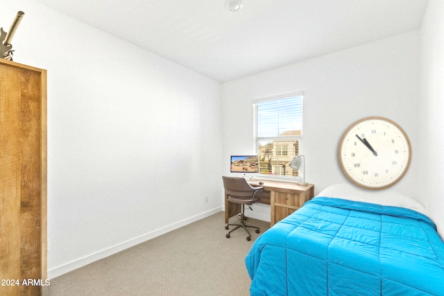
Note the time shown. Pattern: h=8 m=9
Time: h=10 m=53
